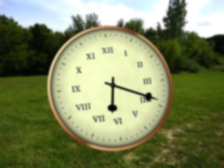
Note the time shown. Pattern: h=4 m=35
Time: h=6 m=19
